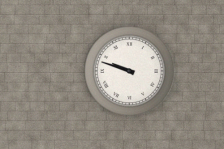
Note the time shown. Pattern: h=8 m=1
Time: h=9 m=48
